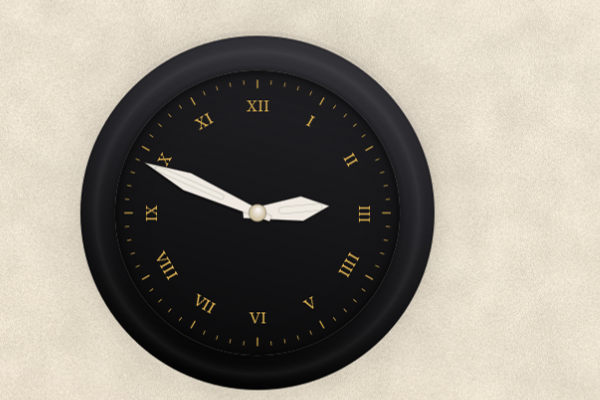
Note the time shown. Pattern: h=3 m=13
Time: h=2 m=49
